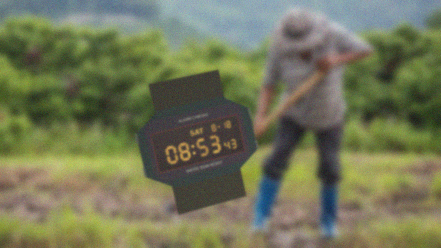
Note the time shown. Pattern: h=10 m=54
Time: h=8 m=53
